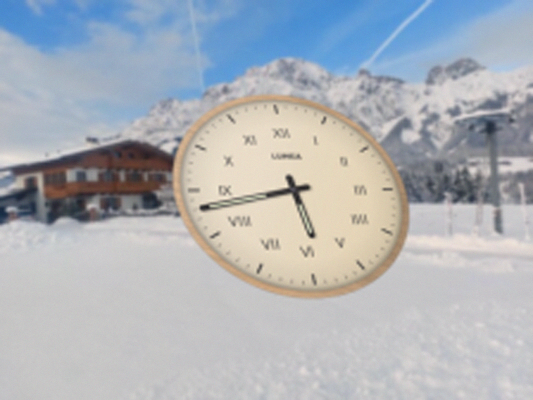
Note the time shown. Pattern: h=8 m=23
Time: h=5 m=43
